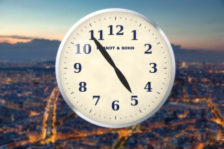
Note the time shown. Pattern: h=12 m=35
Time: h=4 m=54
